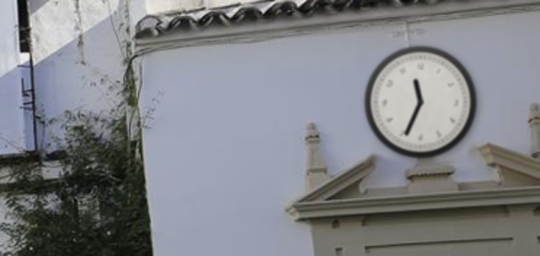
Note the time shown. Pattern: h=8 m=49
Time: h=11 m=34
